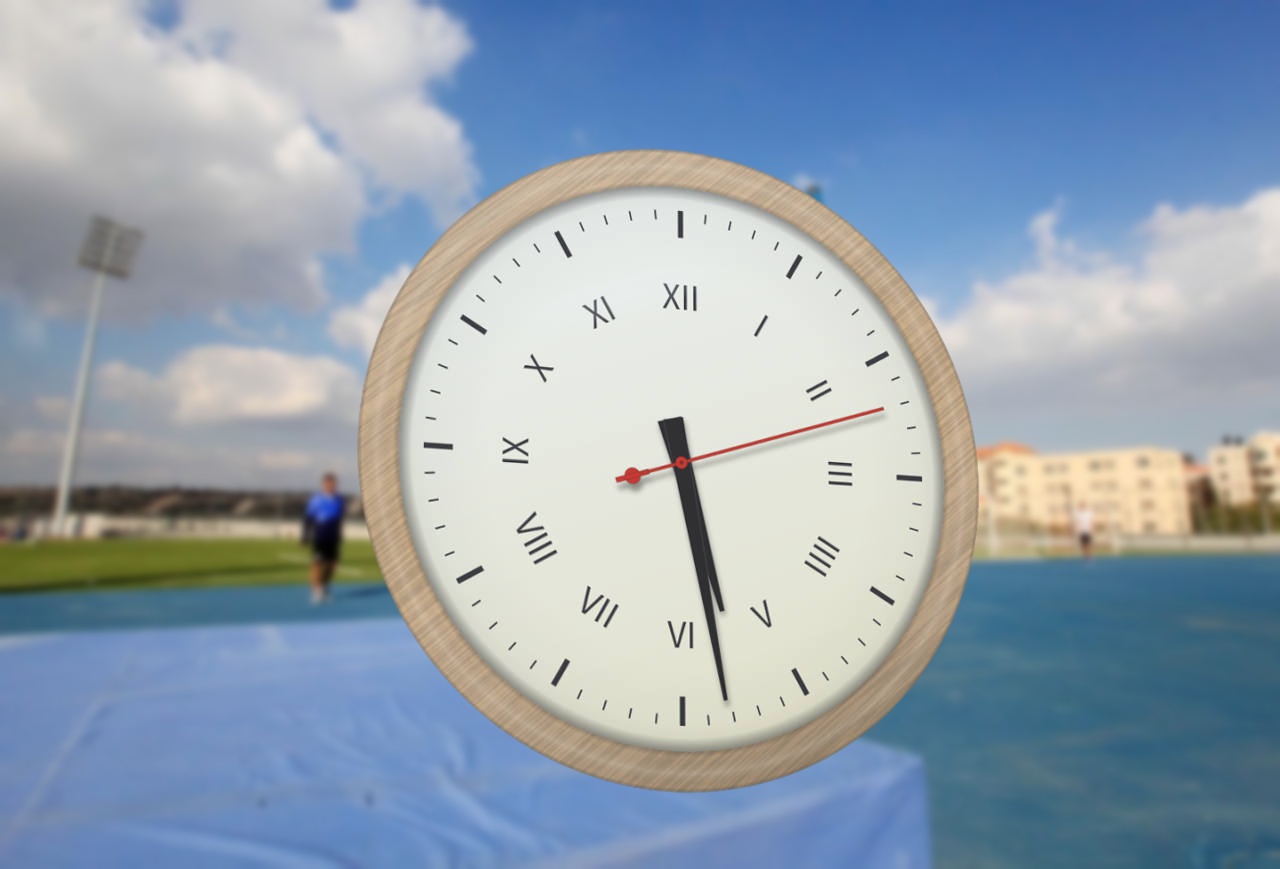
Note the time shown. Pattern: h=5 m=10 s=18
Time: h=5 m=28 s=12
